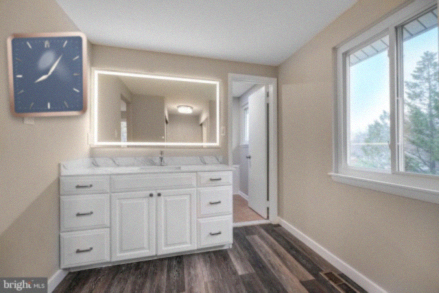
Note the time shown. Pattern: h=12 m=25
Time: h=8 m=6
